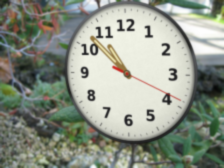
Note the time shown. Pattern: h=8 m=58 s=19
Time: h=10 m=52 s=19
